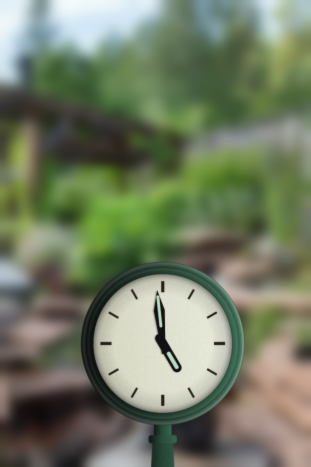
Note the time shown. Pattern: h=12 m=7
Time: h=4 m=59
